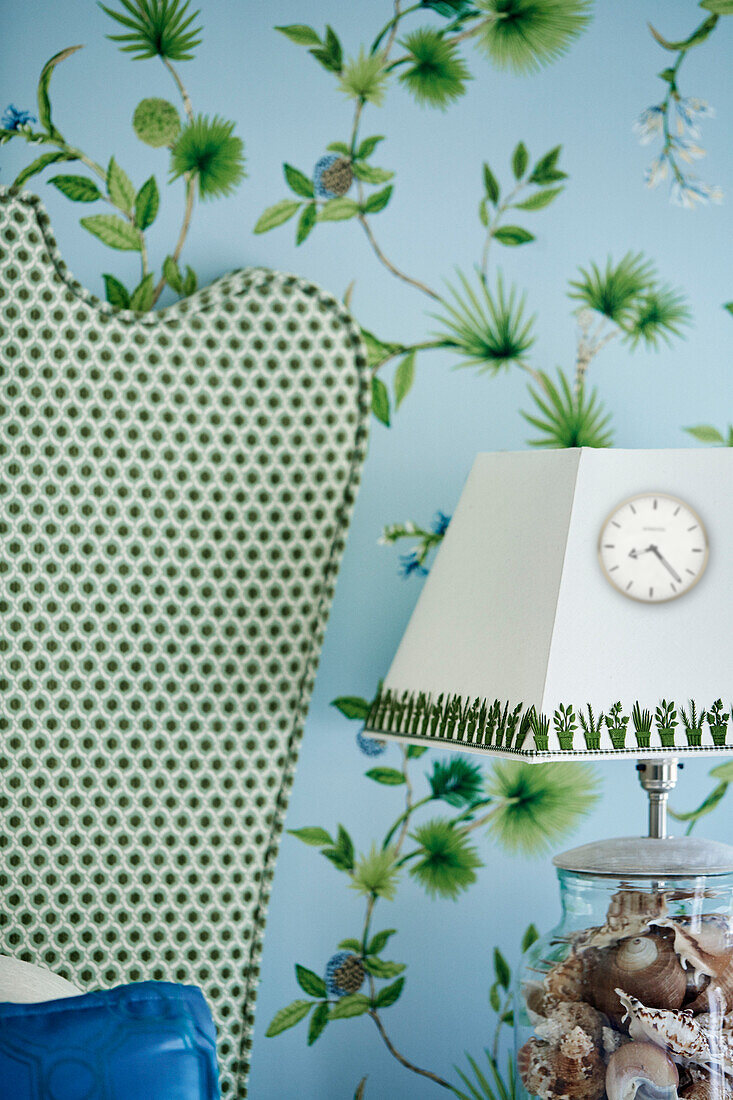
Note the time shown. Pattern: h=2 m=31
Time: h=8 m=23
